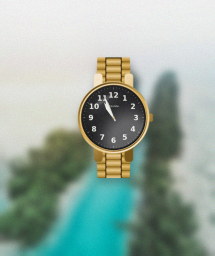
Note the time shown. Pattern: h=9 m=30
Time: h=10 m=56
